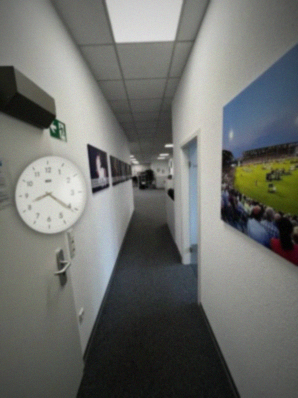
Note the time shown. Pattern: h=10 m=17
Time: h=8 m=21
